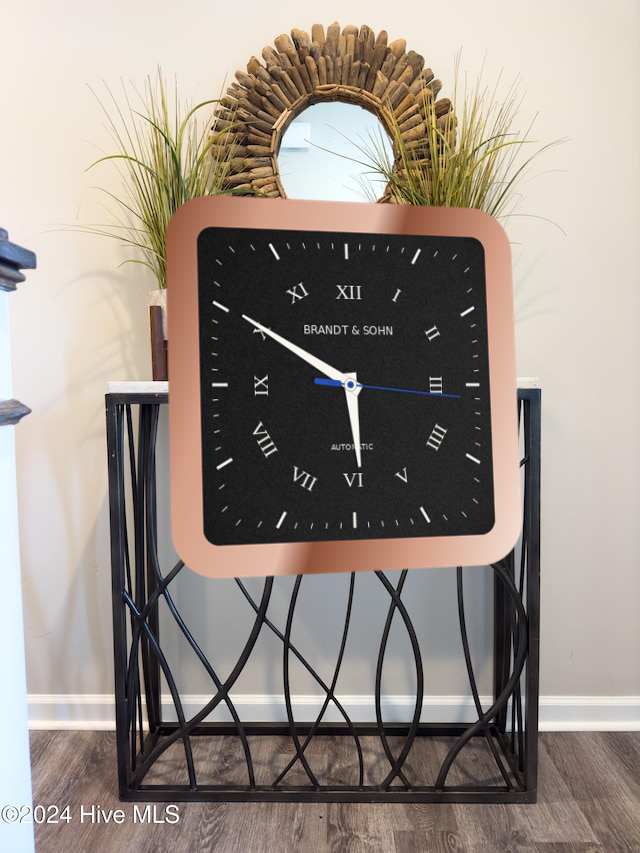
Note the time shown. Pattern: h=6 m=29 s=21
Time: h=5 m=50 s=16
